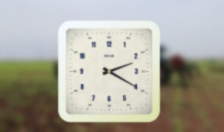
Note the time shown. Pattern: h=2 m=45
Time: h=2 m=20
